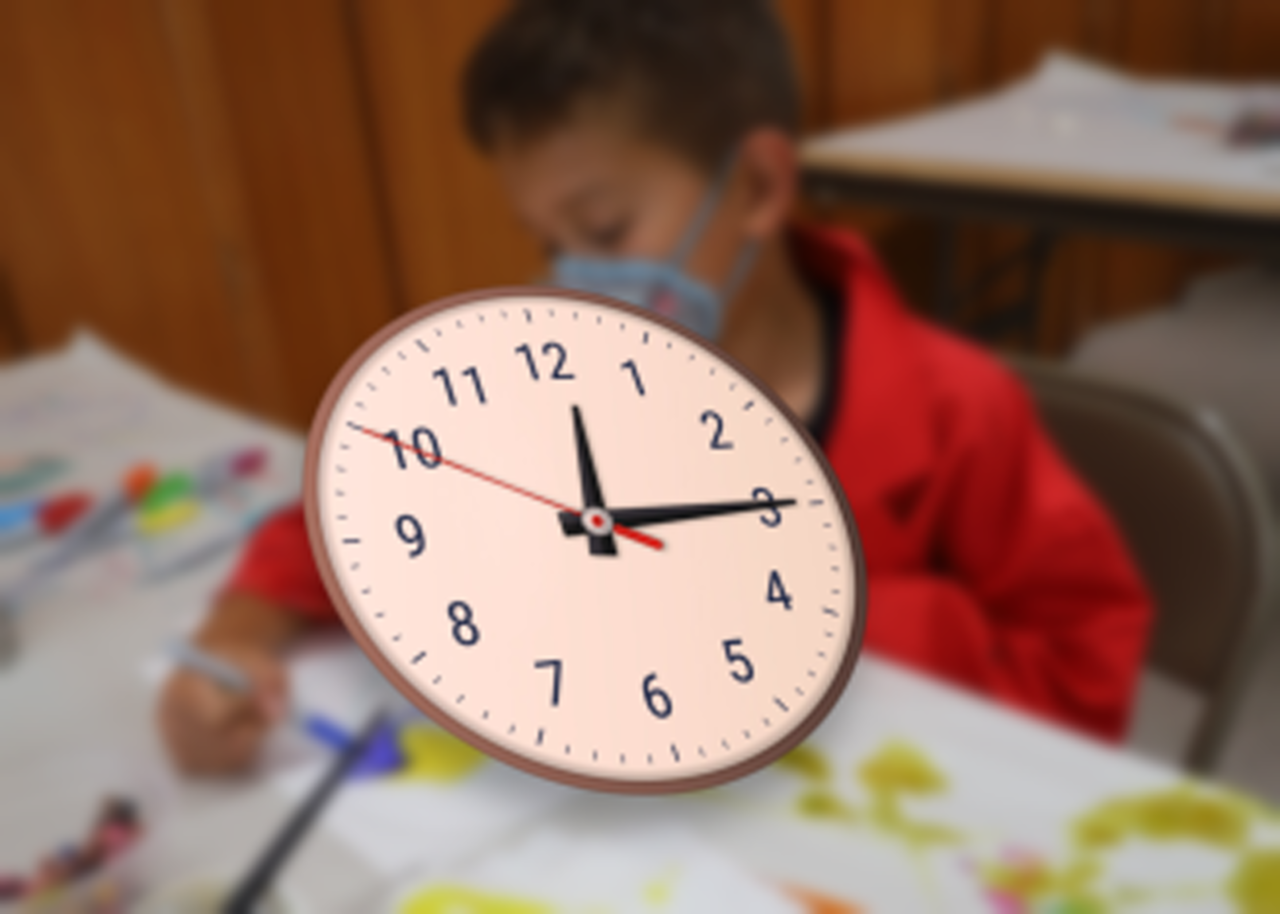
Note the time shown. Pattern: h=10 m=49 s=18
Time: h=12 m=14 s=50
